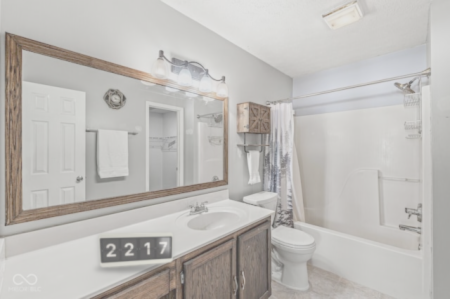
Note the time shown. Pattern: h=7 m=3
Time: h=22 m=17
